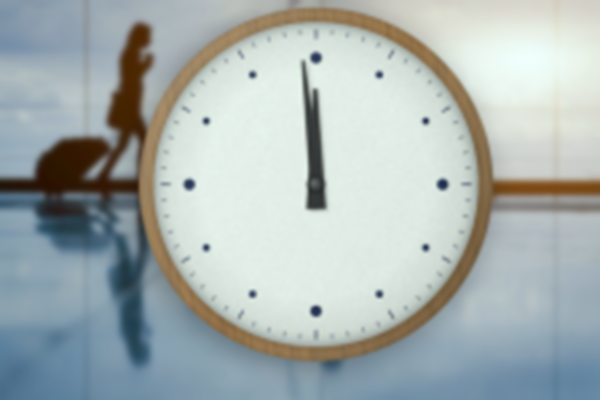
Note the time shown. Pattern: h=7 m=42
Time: h=11 m=59
